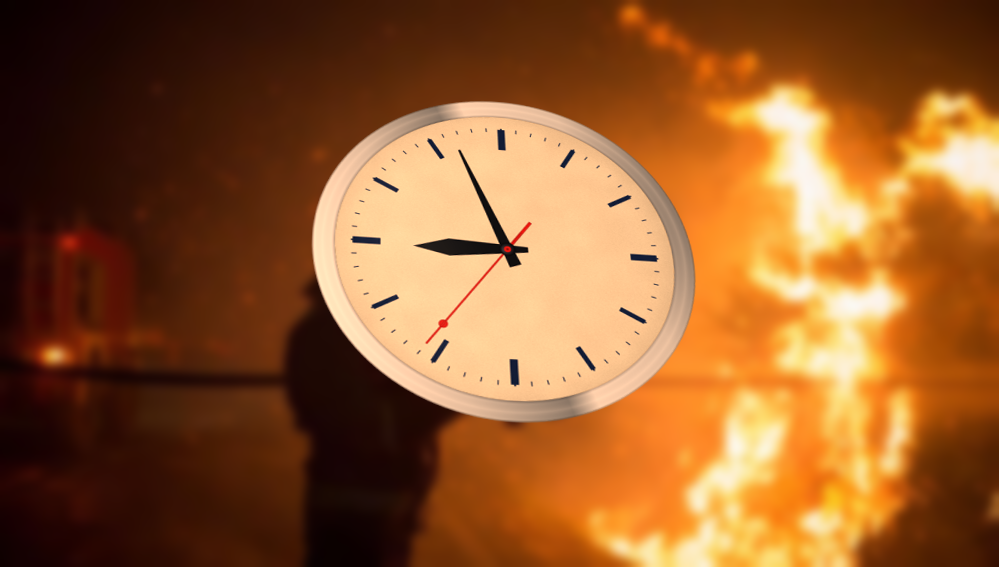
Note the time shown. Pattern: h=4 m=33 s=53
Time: h=8 m=56 s=36
